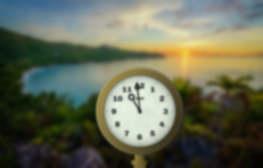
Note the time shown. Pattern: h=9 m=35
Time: h=10 m=59
